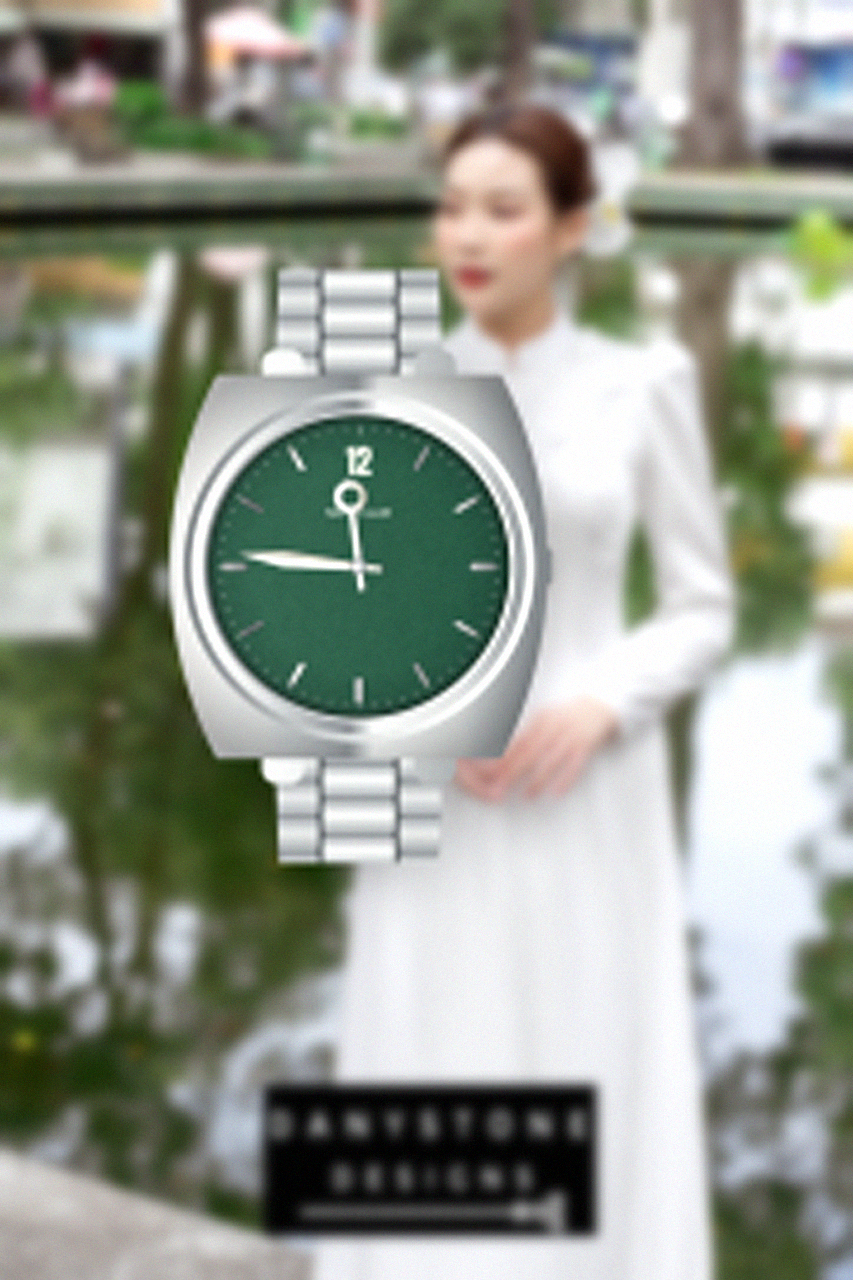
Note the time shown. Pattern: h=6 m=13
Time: h=11 m=46
